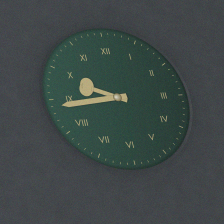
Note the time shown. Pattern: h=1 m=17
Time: h=9 m=44
